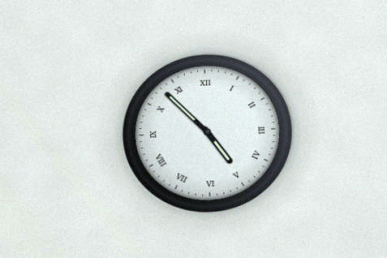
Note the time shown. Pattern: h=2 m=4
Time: h=4 m=53
